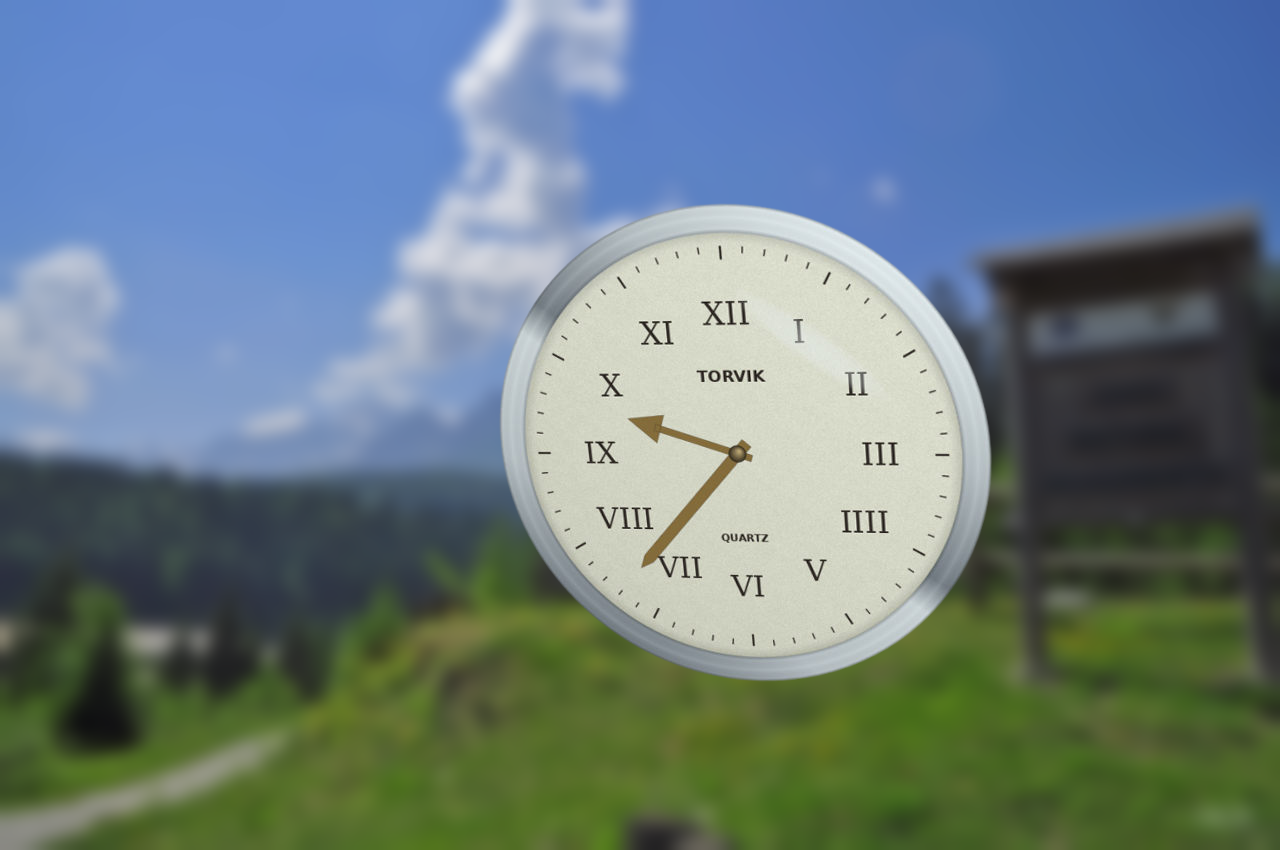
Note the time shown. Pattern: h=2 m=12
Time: h=9 m=37
